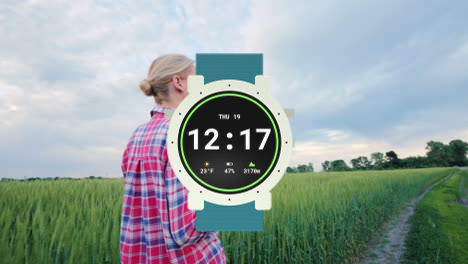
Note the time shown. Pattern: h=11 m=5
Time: h=12 m=17
